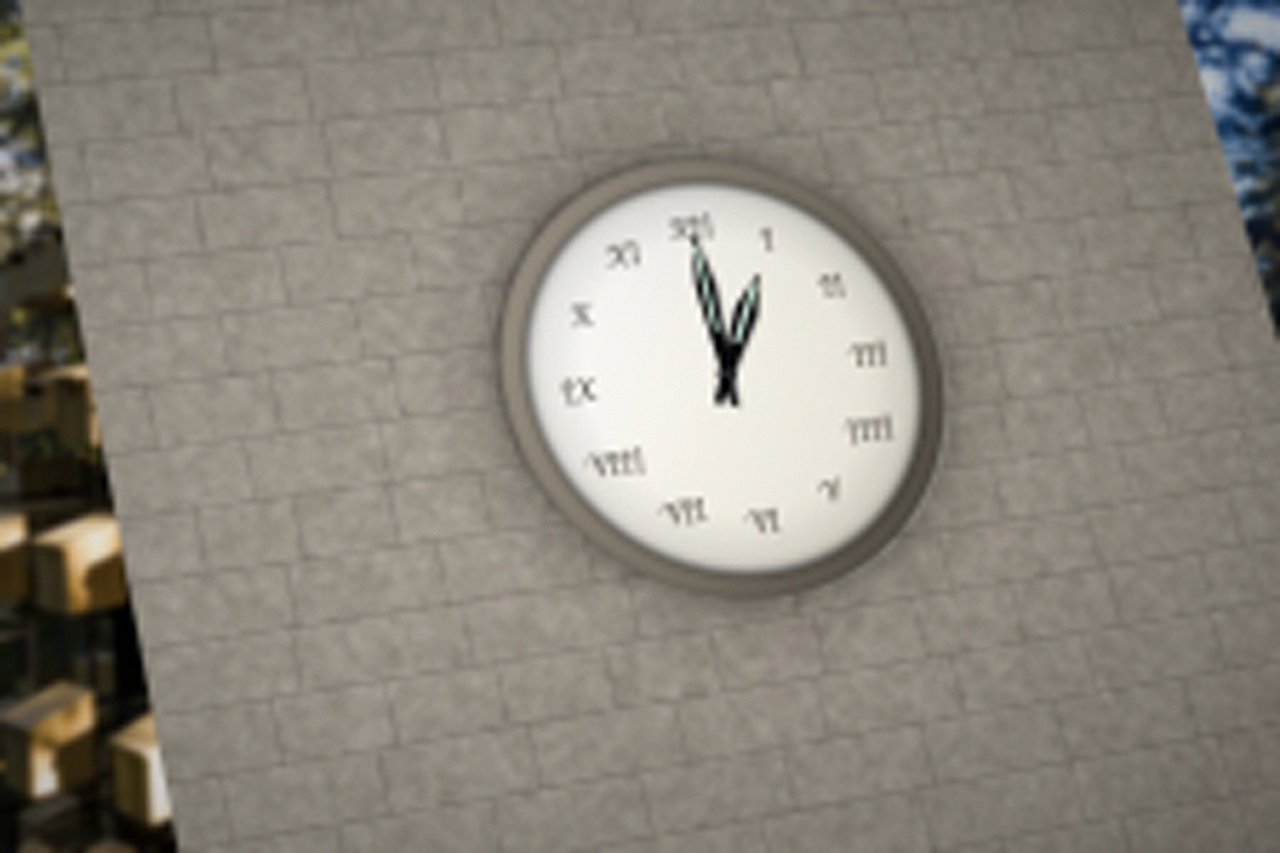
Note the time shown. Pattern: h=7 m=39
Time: h=1 m=0
